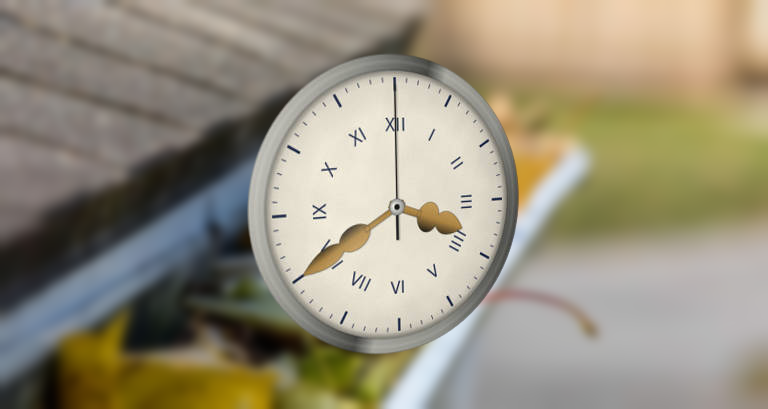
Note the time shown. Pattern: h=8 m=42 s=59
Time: h=3 m=40 s=0
